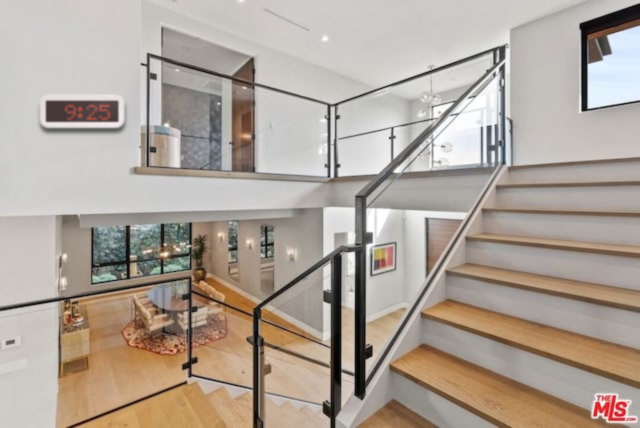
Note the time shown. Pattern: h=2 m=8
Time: h=9 m=25
